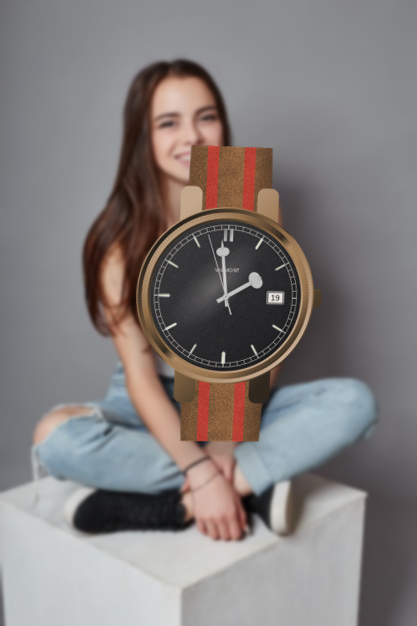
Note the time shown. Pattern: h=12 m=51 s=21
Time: h=1 m=58 s=57
